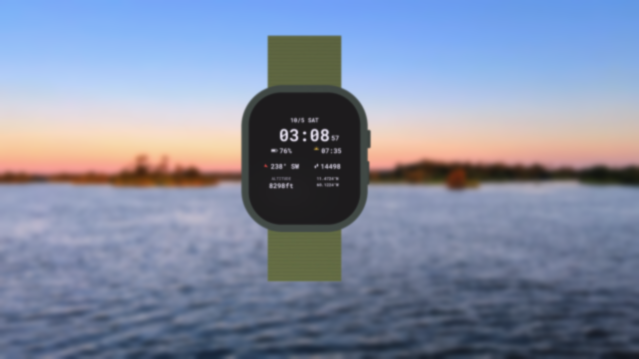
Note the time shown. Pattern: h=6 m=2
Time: h=3 m=8
